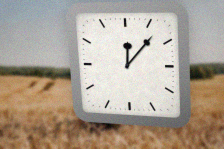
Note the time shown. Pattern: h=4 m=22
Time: h=12 m=7
